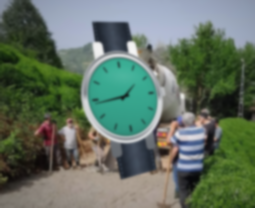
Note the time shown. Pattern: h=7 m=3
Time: h=1 m=44
